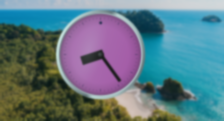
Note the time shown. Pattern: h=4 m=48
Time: h=8 m=24
